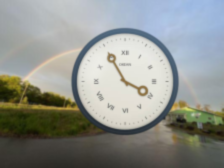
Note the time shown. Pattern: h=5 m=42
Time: h=3 m=55
